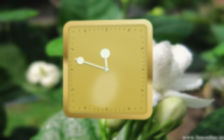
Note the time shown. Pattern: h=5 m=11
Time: h=11 m=48
